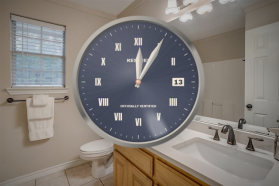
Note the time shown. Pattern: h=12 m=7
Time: h=12 m=5
